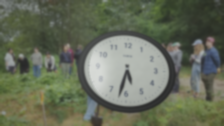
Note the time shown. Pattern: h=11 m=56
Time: h=5 m=32
